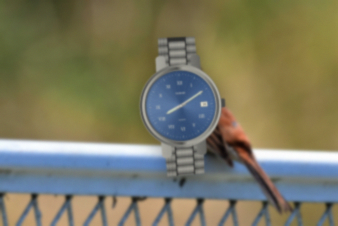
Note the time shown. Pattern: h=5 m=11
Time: h=8 m=10
